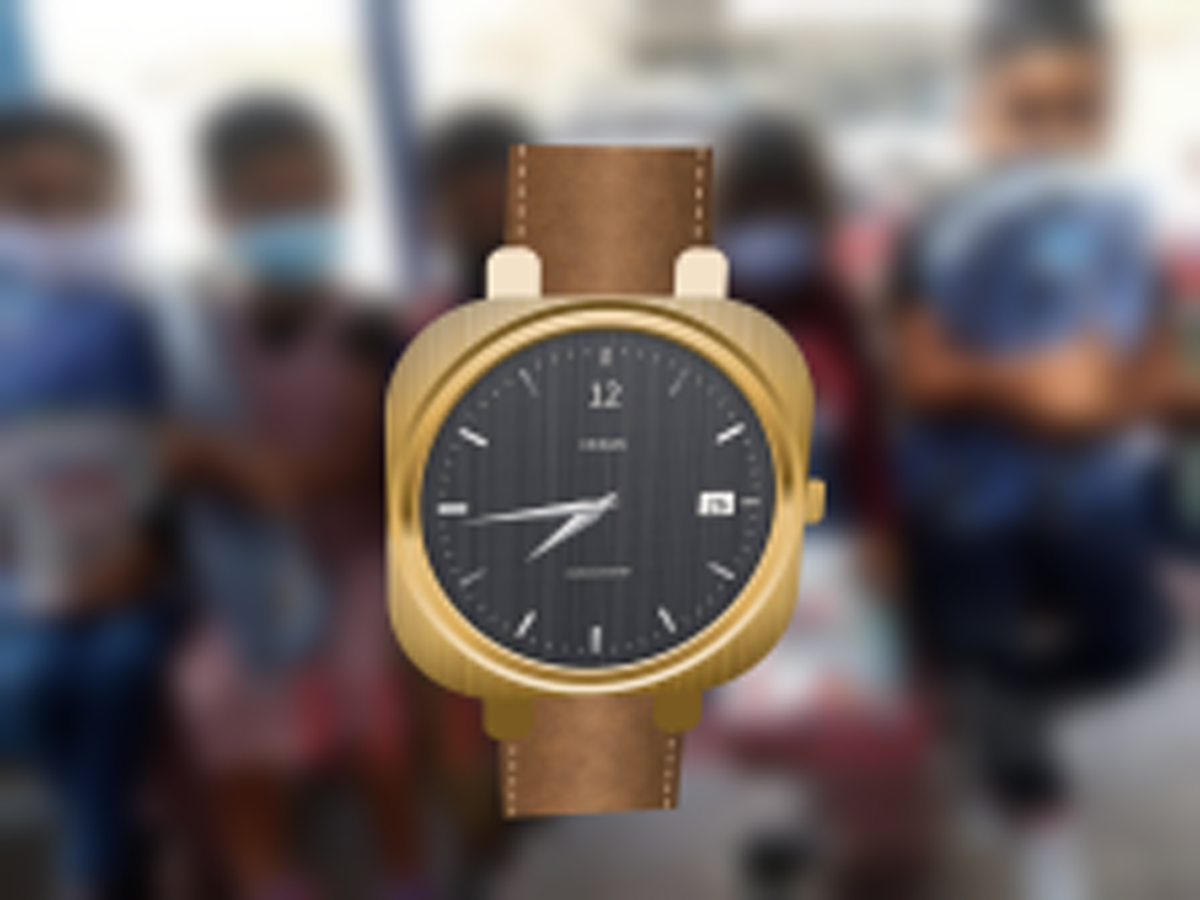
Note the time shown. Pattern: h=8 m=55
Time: h=7 m=44
